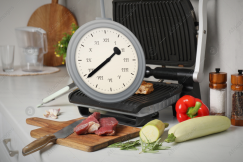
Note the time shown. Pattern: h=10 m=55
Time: h=1 m=39
